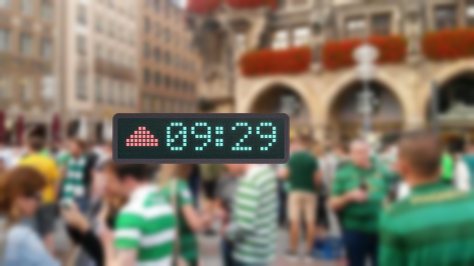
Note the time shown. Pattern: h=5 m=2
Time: h=9 m=29
